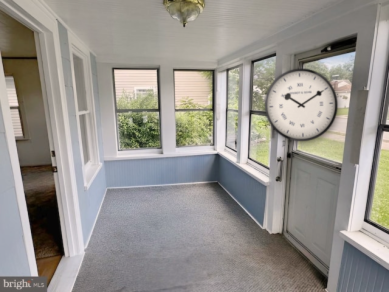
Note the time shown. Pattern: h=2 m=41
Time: h=10 m=10
